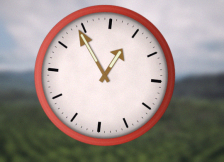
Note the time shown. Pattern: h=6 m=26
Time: h=12 m=54
